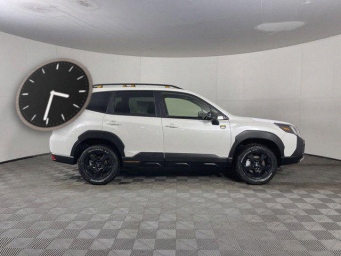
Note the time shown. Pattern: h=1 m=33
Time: h=3 m=31
